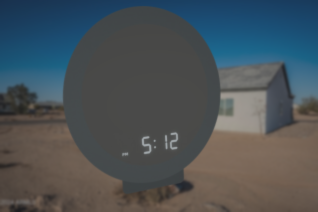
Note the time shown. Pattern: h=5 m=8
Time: h=5 m=12
